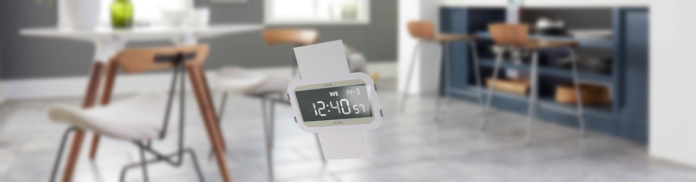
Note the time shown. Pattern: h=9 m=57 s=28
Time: h=12 m=40 s=57
